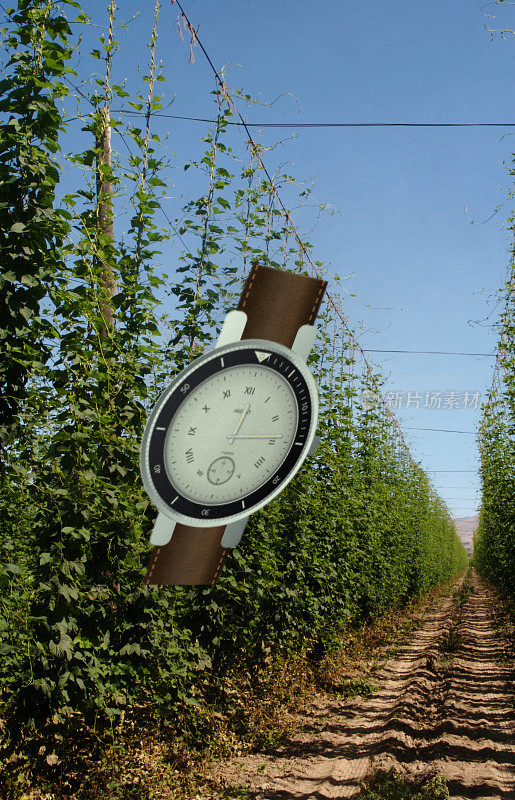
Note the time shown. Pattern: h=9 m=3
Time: h=12 m=14
